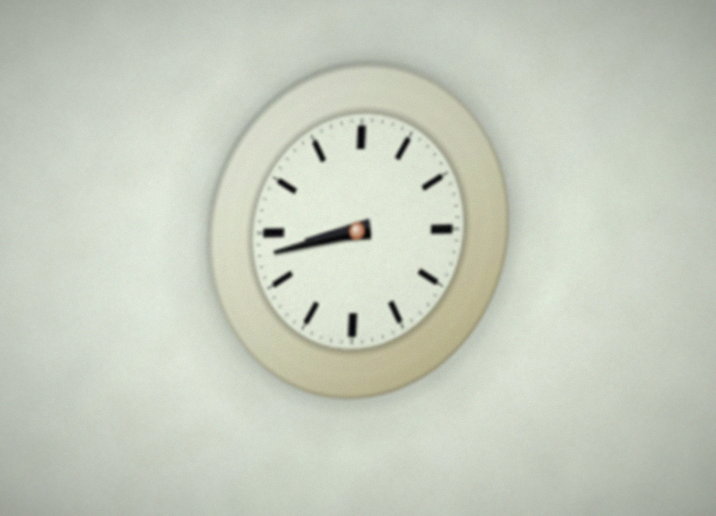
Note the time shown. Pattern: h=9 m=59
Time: h=8 m=43
